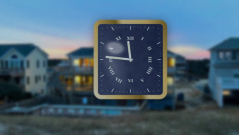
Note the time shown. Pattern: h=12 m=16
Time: h=11 m=46
